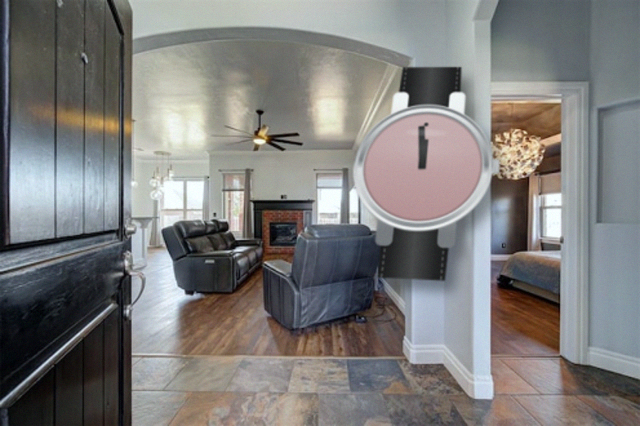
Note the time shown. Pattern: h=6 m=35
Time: h=11 m=59
